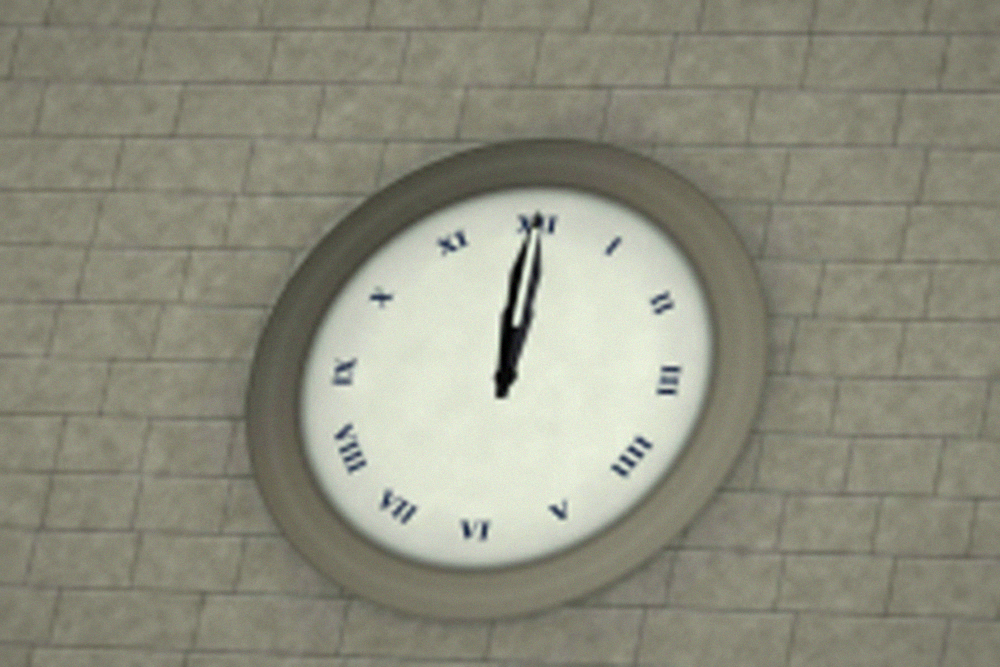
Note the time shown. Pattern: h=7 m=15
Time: h=12 m=0
